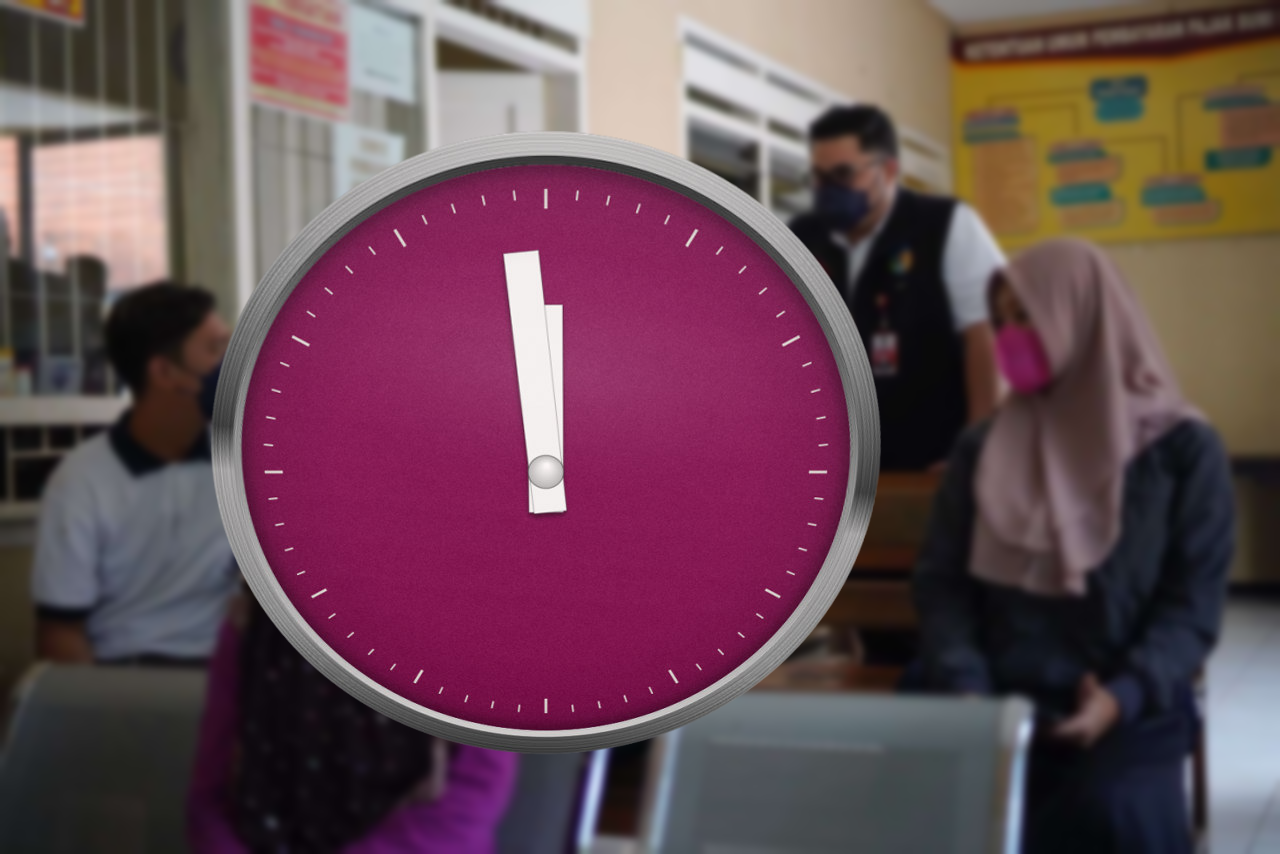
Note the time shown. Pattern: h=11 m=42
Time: h=11 m=59
